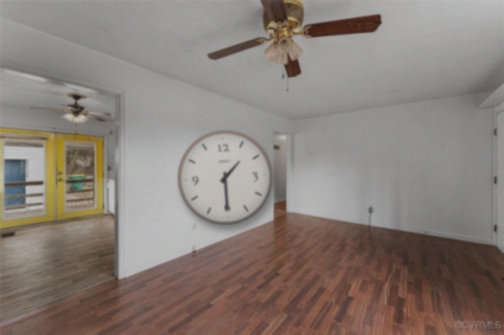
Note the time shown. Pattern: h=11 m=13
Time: h=1 m=30
